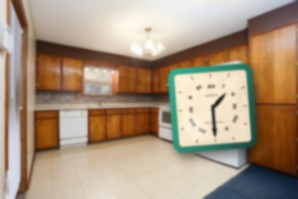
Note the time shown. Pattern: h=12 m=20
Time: h=1 m=30
